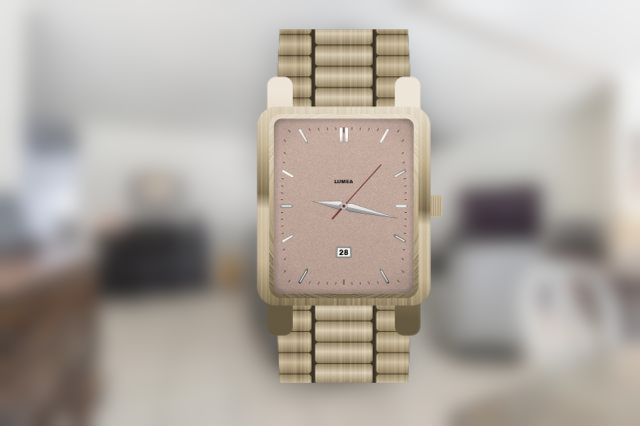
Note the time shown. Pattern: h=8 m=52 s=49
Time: h=9 m=17 s=7
